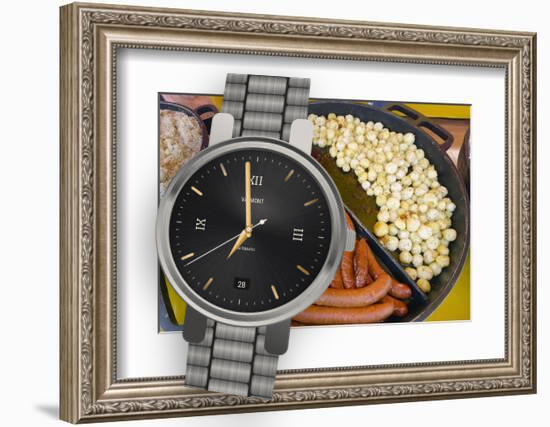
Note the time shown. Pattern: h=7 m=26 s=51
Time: h=6 m=58 s=39
